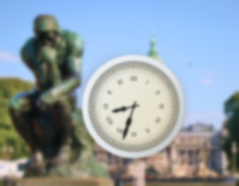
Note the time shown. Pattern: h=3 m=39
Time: h=8 m=33
